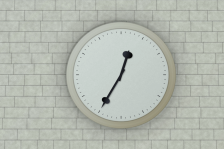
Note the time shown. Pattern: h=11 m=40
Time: h=12 m=35
